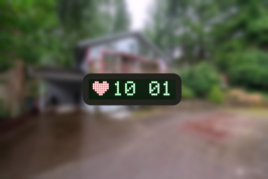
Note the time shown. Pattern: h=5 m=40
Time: h=10 m=1
